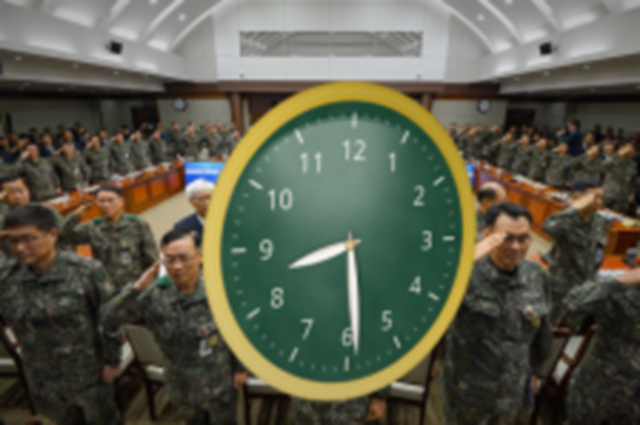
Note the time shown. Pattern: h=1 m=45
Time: h=8 m=29
